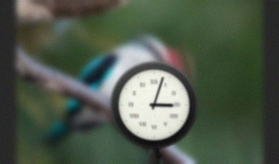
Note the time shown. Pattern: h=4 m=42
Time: h=3 m=3
